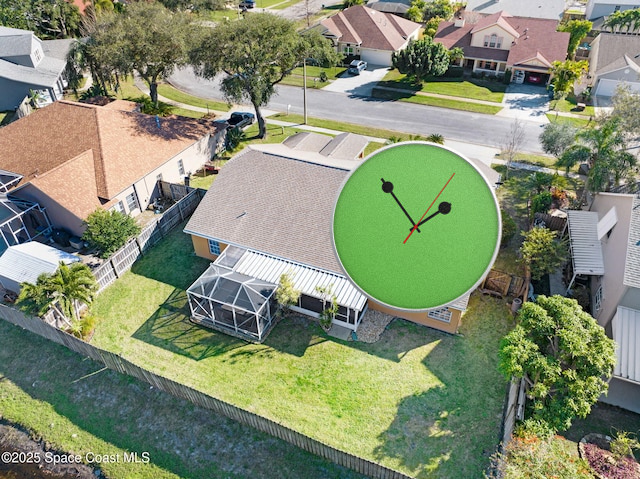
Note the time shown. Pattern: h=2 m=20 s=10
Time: h=1 m=54 s=6
